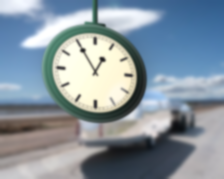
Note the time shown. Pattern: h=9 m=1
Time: h=12 m=55
